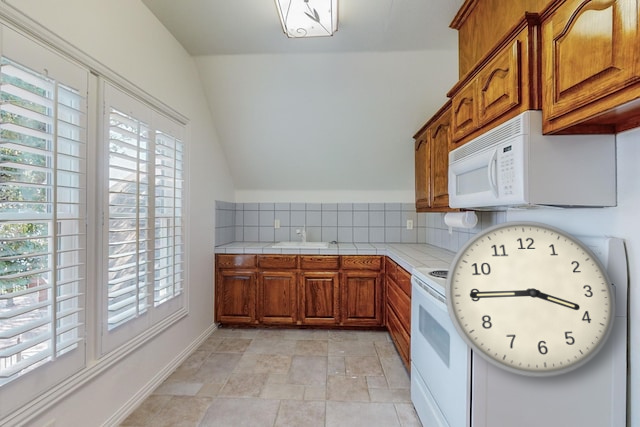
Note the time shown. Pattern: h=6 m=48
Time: h=3 m=45
